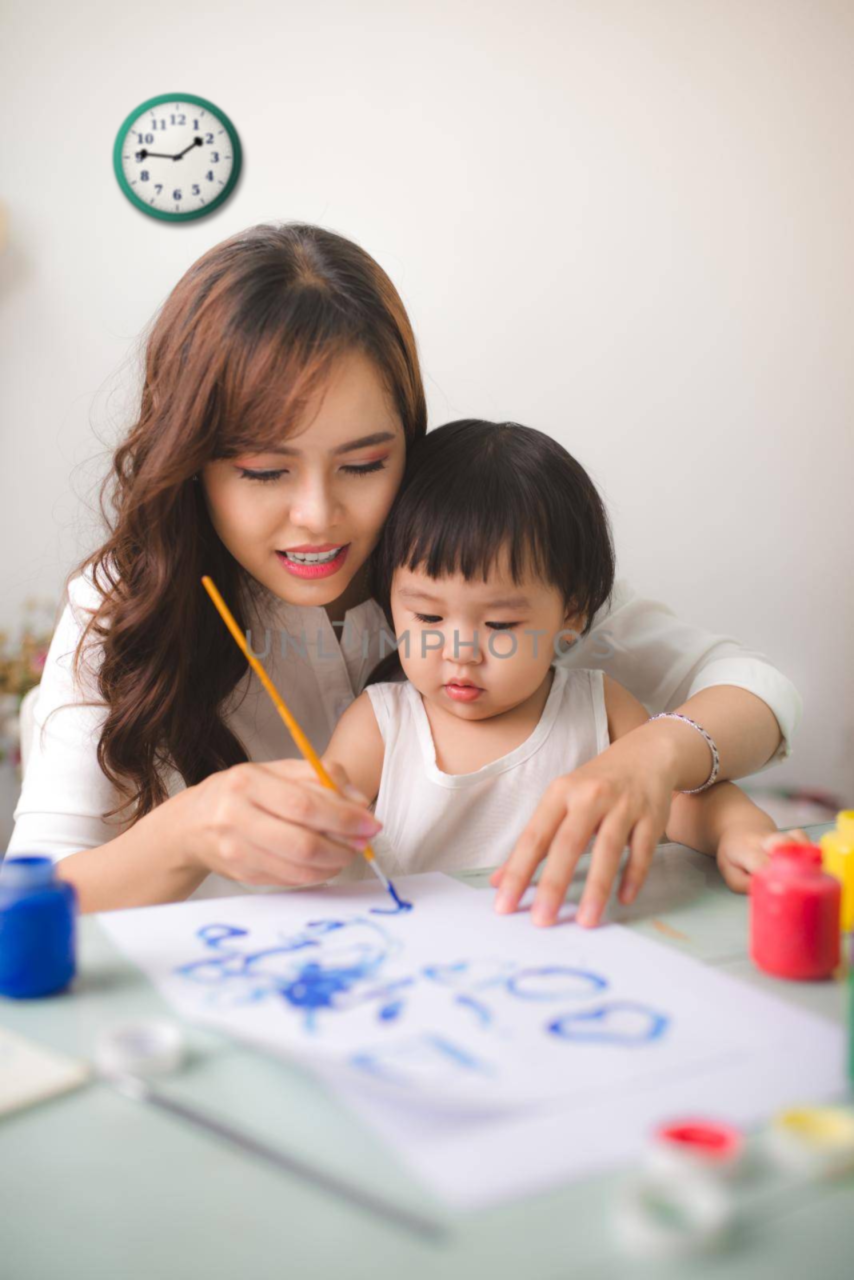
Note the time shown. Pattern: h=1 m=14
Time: h=1 m=46
